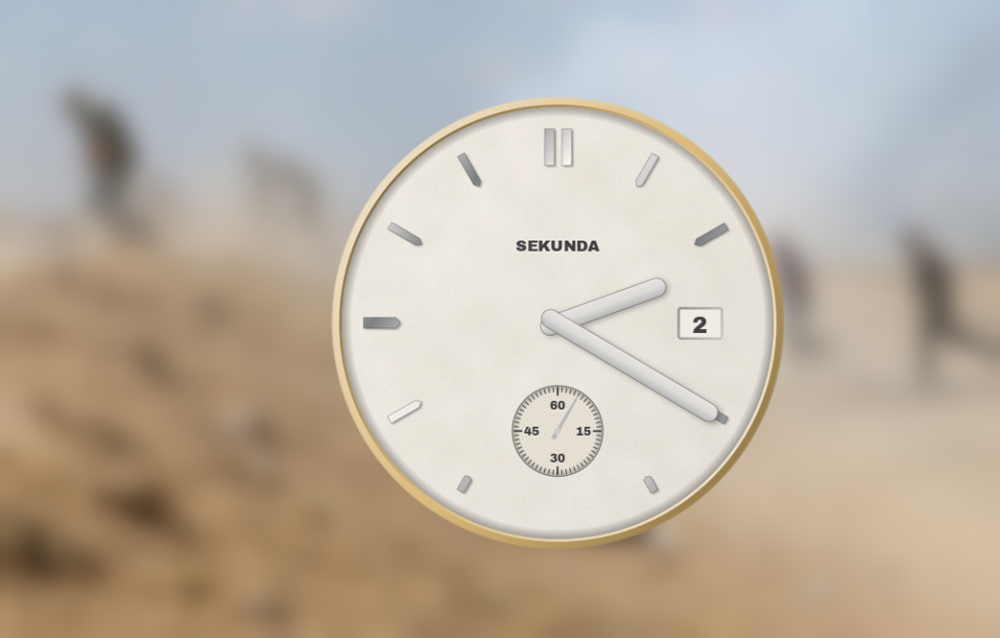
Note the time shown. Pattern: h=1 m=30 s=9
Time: h=2 m=20 s=5
